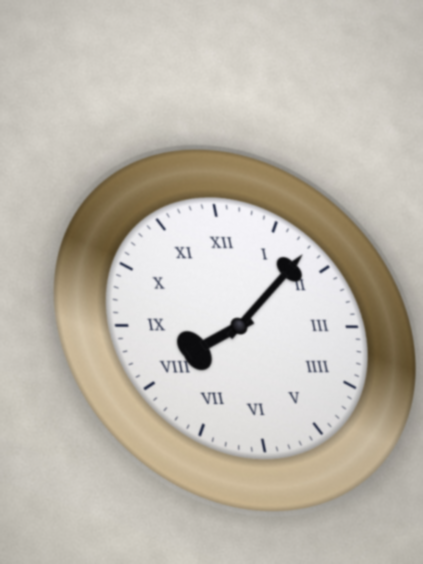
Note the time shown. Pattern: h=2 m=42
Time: h=8 m=8
